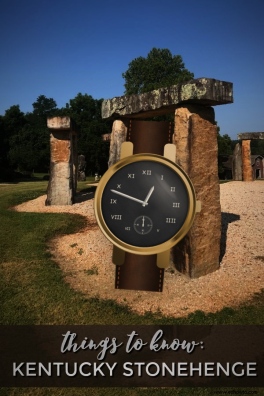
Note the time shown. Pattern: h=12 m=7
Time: h=12 m=48
